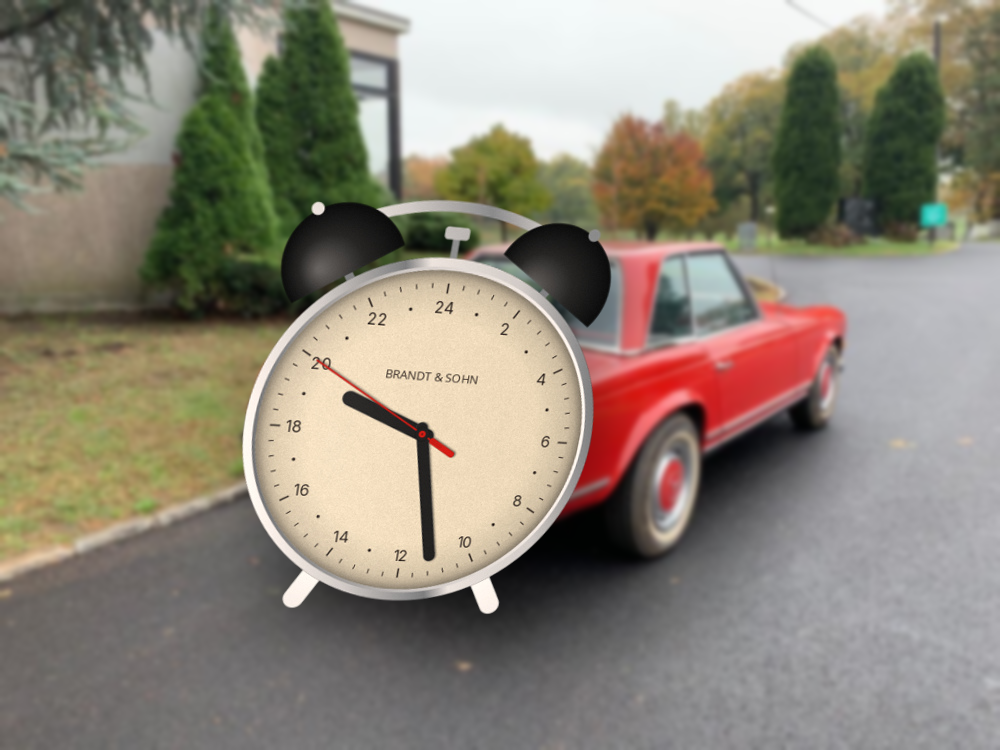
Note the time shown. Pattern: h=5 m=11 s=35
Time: h=19 m=27 s=50
